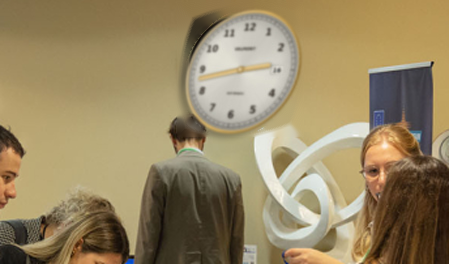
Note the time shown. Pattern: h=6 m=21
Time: h=2 m=43
